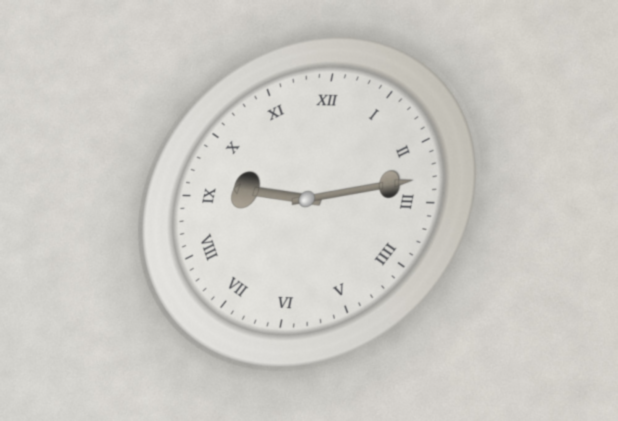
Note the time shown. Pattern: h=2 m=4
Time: h=9 m=13
